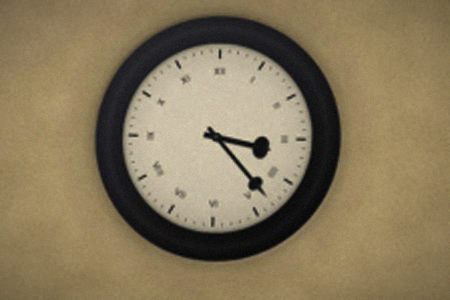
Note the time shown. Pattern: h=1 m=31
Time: h=3 m=23
